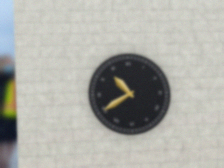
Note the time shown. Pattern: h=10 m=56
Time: h=10 m=40
